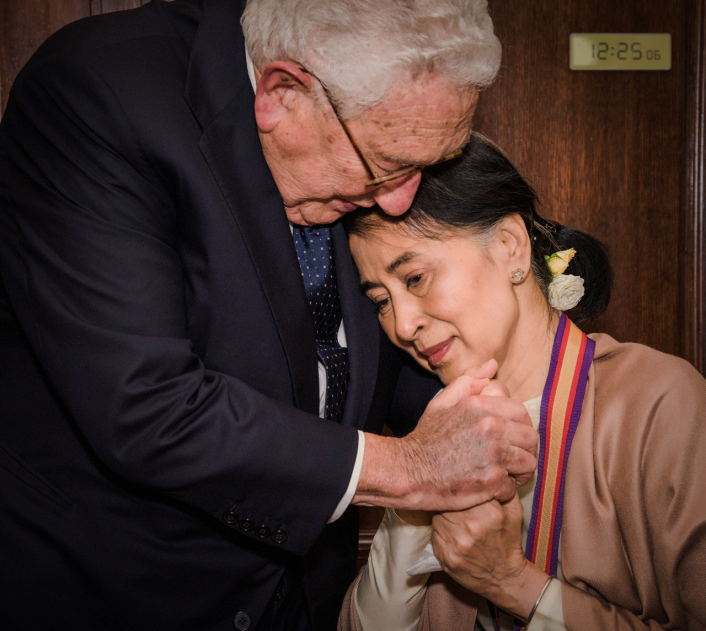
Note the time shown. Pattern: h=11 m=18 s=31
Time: h=12 m=25 s=6
